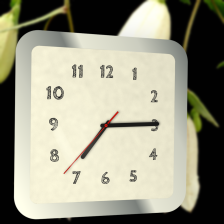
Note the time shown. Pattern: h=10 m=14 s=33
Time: h=7 m=14 s=37
